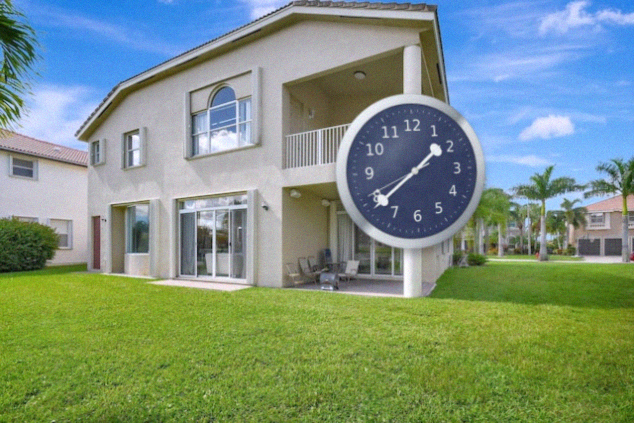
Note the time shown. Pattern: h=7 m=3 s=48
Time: h=1 m=38 s=41
